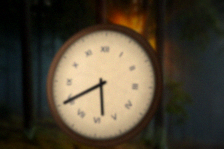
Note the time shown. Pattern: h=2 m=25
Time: h=5 m=40
